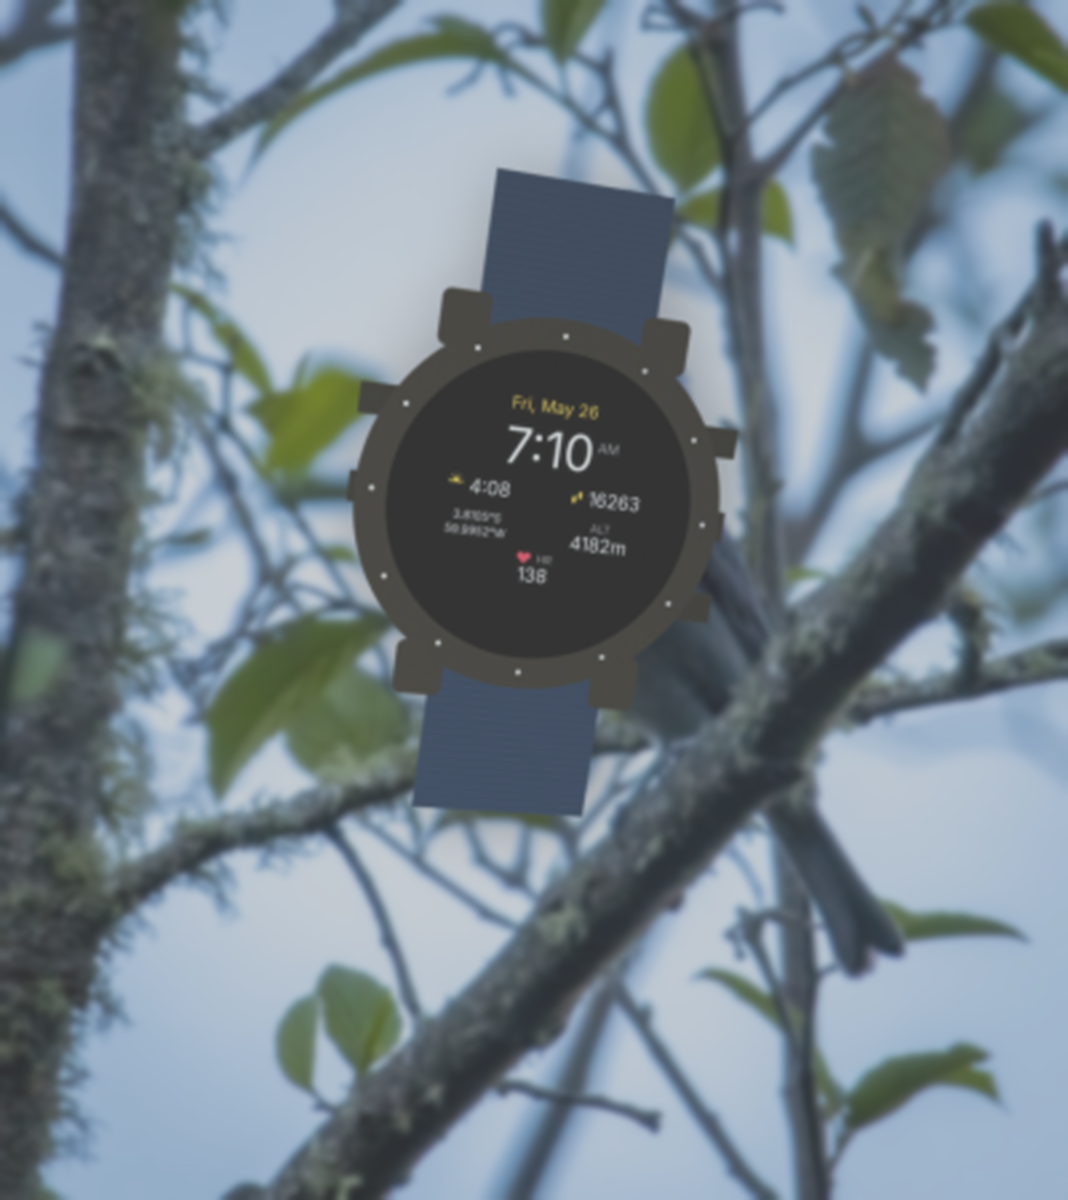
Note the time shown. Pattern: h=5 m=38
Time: h=7 m=10
